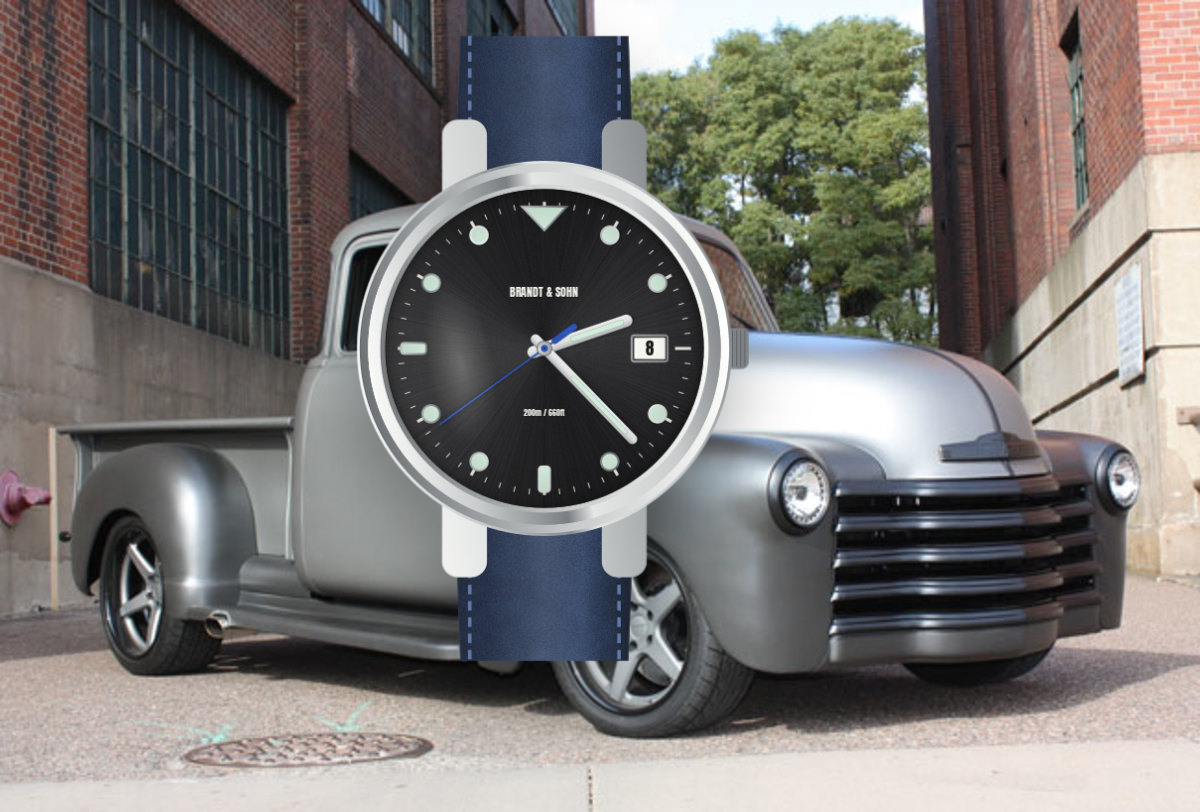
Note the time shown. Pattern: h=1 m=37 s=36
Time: h=2 m=22 s=39
